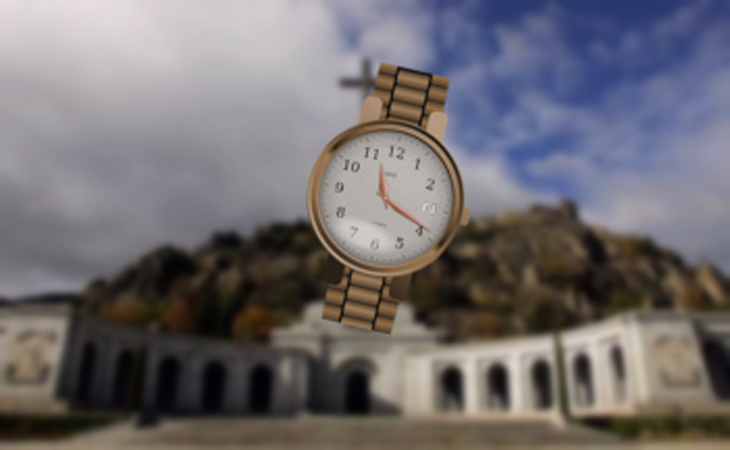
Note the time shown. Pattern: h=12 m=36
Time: h=11 m=19
